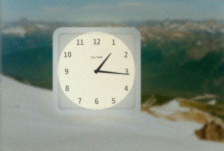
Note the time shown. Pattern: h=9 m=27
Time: h=1 m=16
